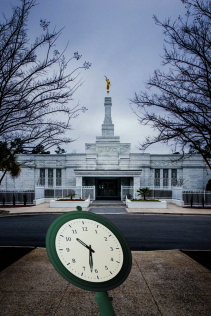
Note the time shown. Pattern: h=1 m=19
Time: h=10 m=32
